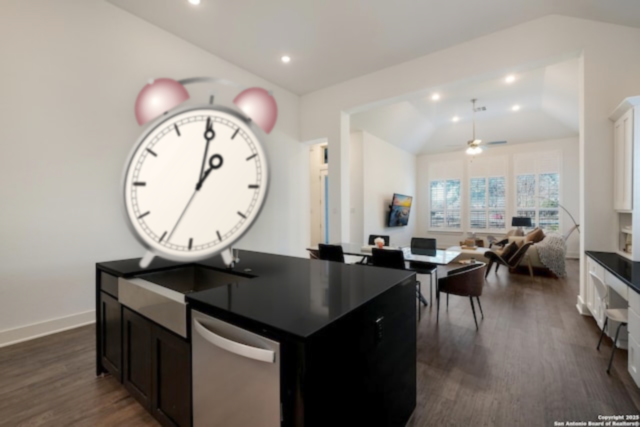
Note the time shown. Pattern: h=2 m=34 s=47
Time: h=1 m=0 s=34
